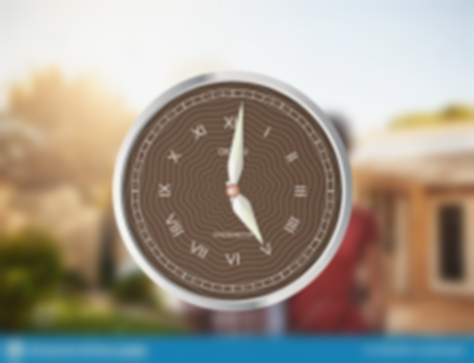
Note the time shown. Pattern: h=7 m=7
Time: h=5 m=1
